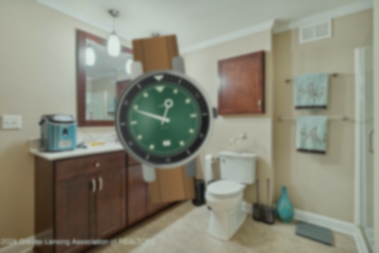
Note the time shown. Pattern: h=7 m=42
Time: h=12 m=49
